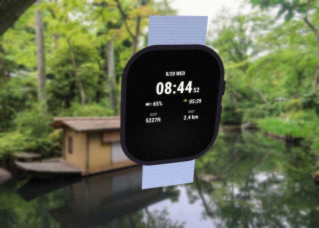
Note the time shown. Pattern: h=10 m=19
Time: h=8 m=44
